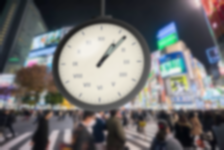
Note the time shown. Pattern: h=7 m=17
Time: h=1 m=7
